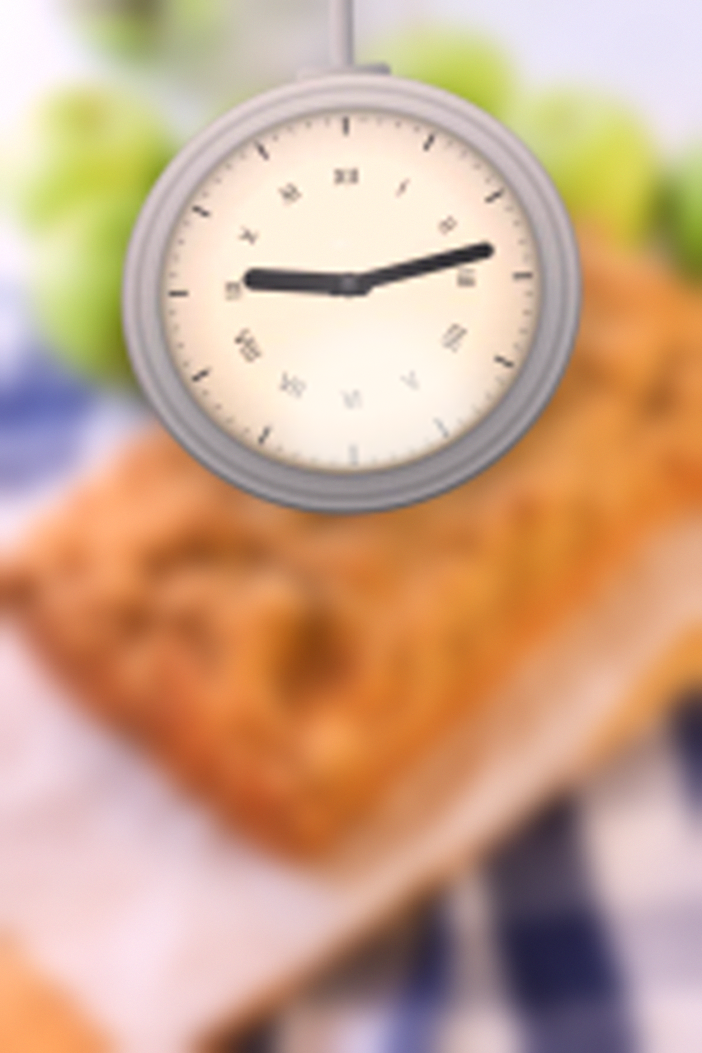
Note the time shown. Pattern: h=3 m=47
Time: h=9 m=13
